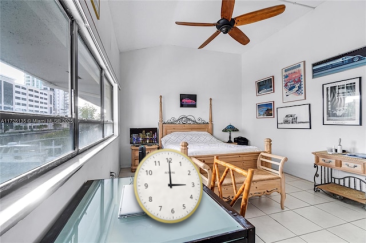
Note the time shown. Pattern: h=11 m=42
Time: h=3 m=0
